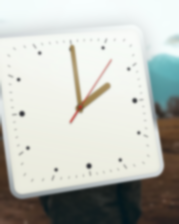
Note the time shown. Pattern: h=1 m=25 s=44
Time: h=2 m=0 s=7
